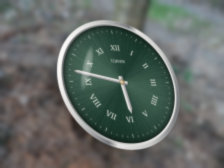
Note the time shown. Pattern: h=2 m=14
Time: h=5 m=47
